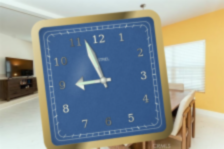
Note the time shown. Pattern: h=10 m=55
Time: h=8 m=57
